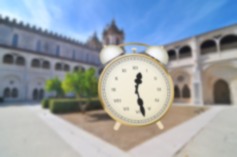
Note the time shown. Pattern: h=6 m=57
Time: h=12 m=28
